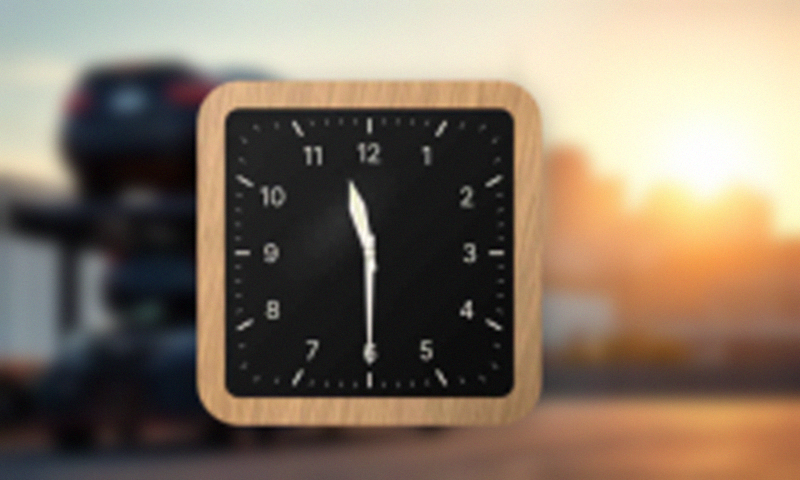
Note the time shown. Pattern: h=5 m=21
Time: h=11 m=30
